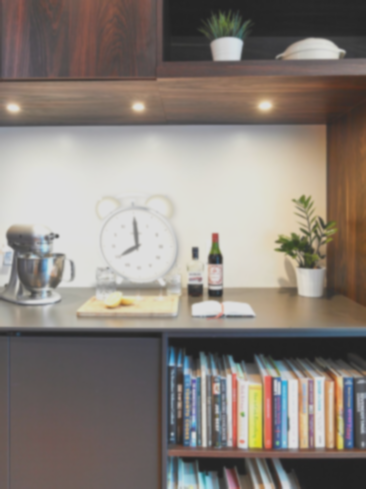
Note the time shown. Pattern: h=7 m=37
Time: h=8 m=0
